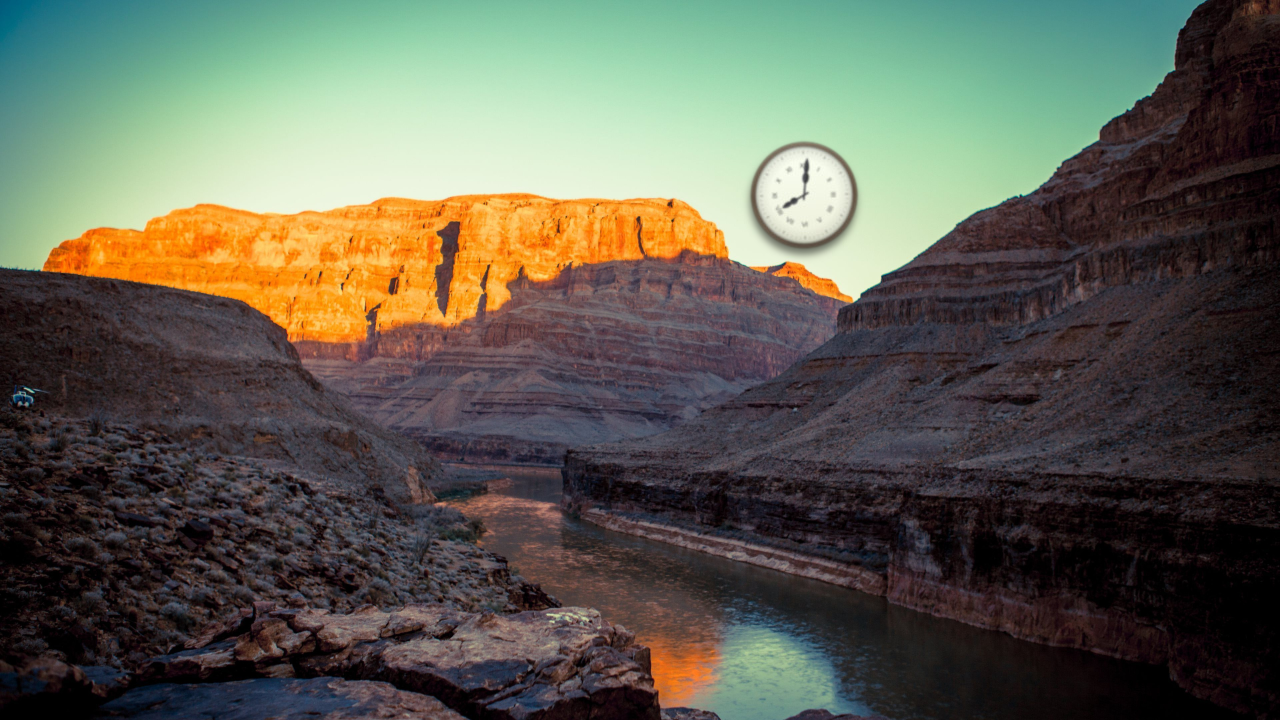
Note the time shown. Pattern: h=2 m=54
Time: h=8 m=1
